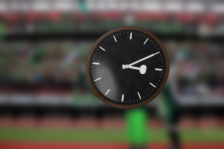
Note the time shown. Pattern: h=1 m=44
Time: h=3 m=10
